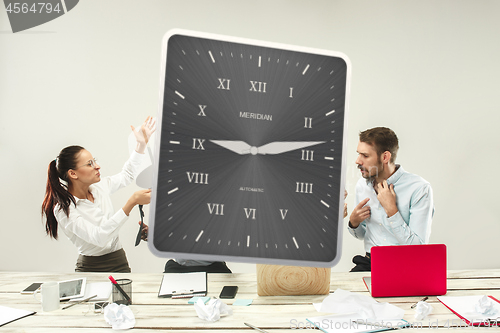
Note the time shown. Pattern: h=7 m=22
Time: h=9 m=13
